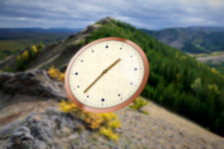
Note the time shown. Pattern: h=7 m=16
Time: h=1 m=37
